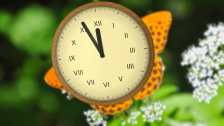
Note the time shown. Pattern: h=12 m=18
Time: h=11 m=56
